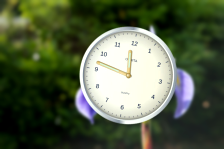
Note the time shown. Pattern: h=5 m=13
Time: h=11 m=47
